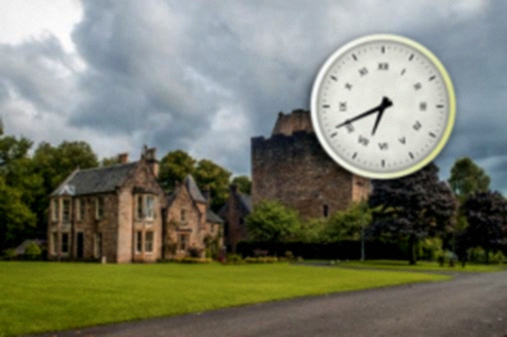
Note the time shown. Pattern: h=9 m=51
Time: h=6 m=41
